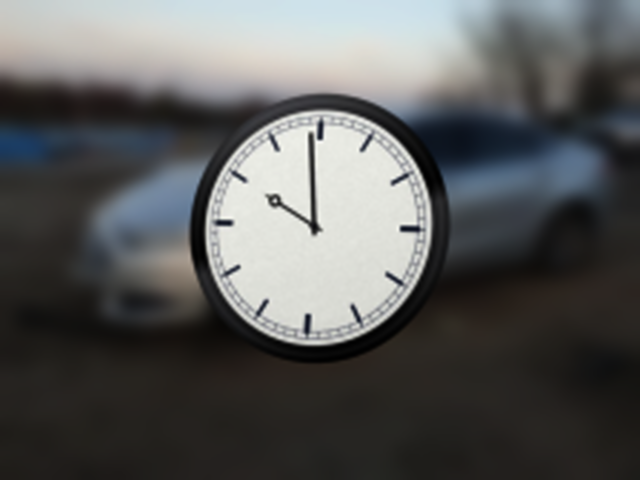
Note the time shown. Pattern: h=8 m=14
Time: h=9 m=59
